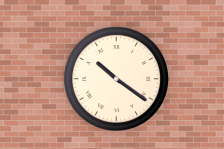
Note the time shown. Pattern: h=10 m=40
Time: h=10 m=21
